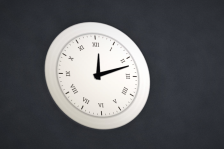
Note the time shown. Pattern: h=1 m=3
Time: h=12 m=12
